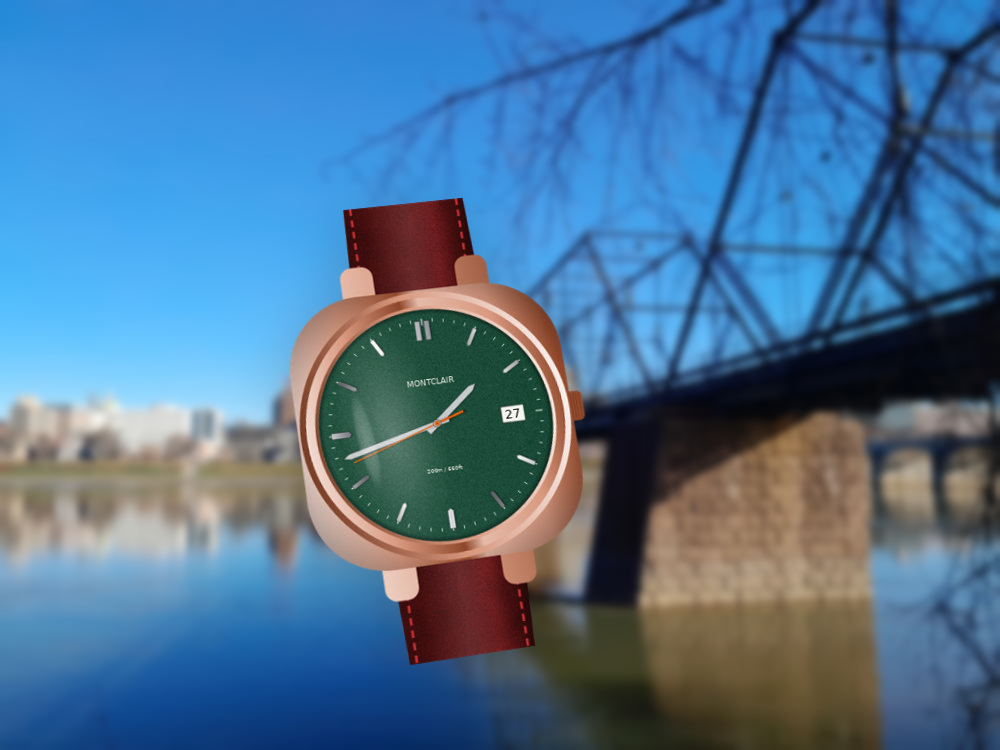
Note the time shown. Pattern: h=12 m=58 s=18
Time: h=1 m=42 s=42
